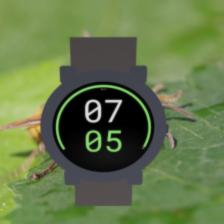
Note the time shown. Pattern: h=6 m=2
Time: h=7 m=5
